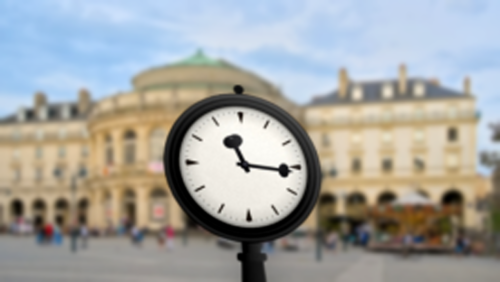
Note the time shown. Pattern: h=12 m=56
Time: h=11 m=16
